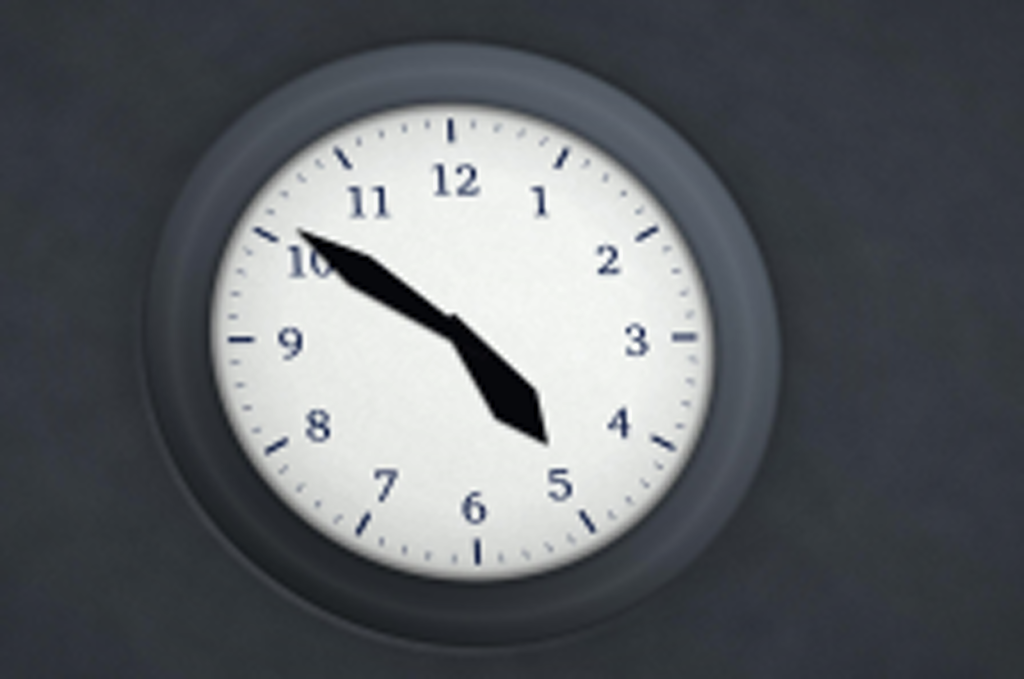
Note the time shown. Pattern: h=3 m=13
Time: h=4 m=51
